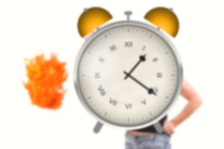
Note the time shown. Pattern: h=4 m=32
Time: h=1 m=21
